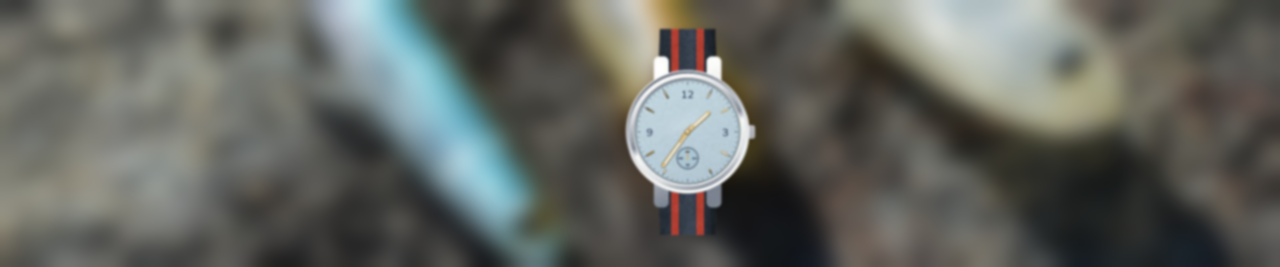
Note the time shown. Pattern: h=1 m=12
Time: h=1 m=36
